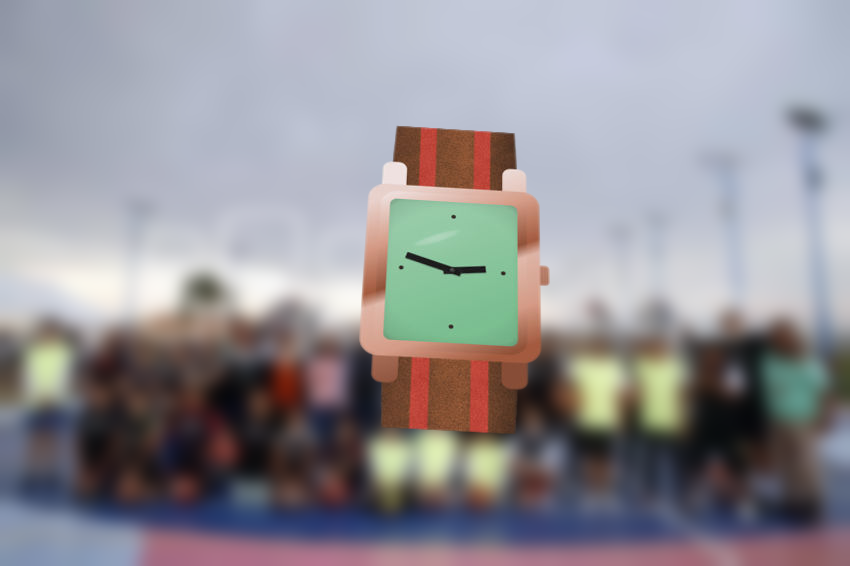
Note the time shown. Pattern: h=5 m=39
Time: h=2 m=48
